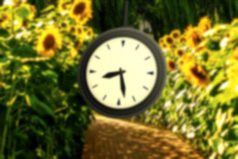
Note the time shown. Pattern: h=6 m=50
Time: h=8 m=28
